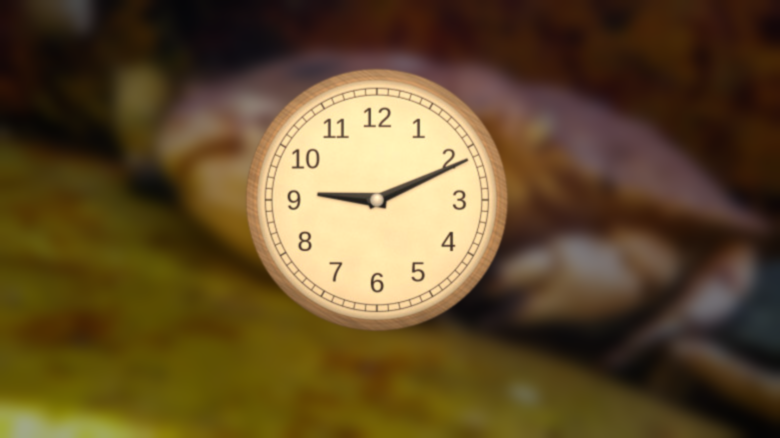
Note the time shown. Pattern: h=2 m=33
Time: h=9 m=11
